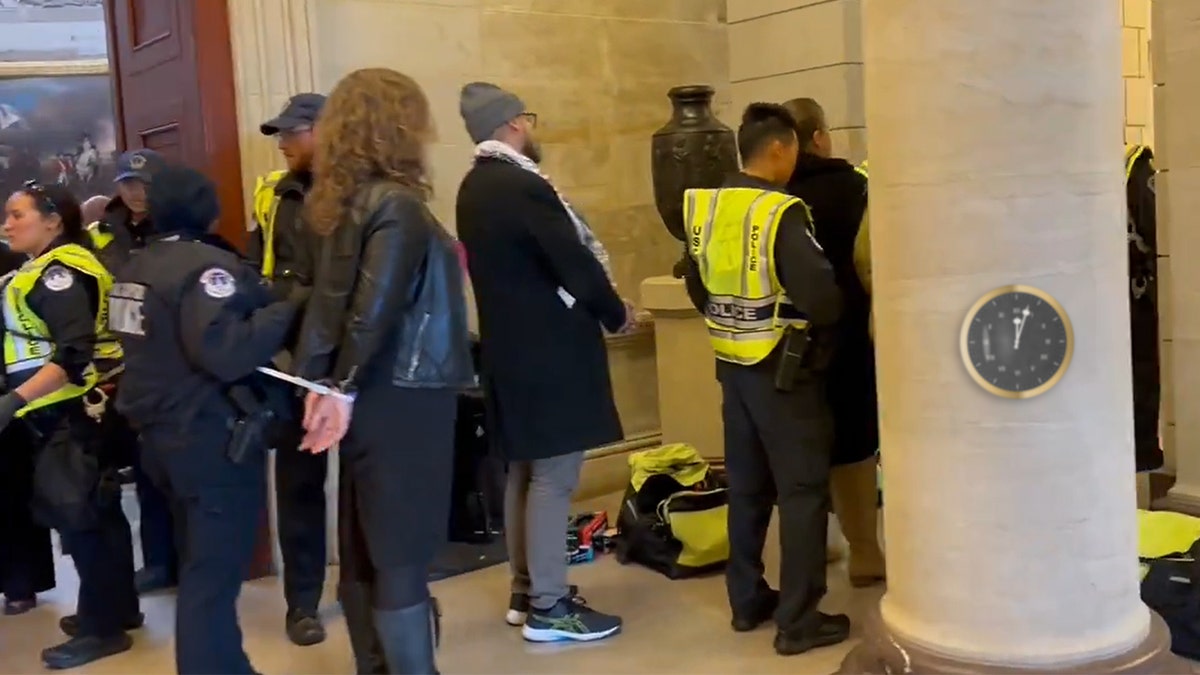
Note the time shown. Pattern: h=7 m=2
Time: h=12 m=3
